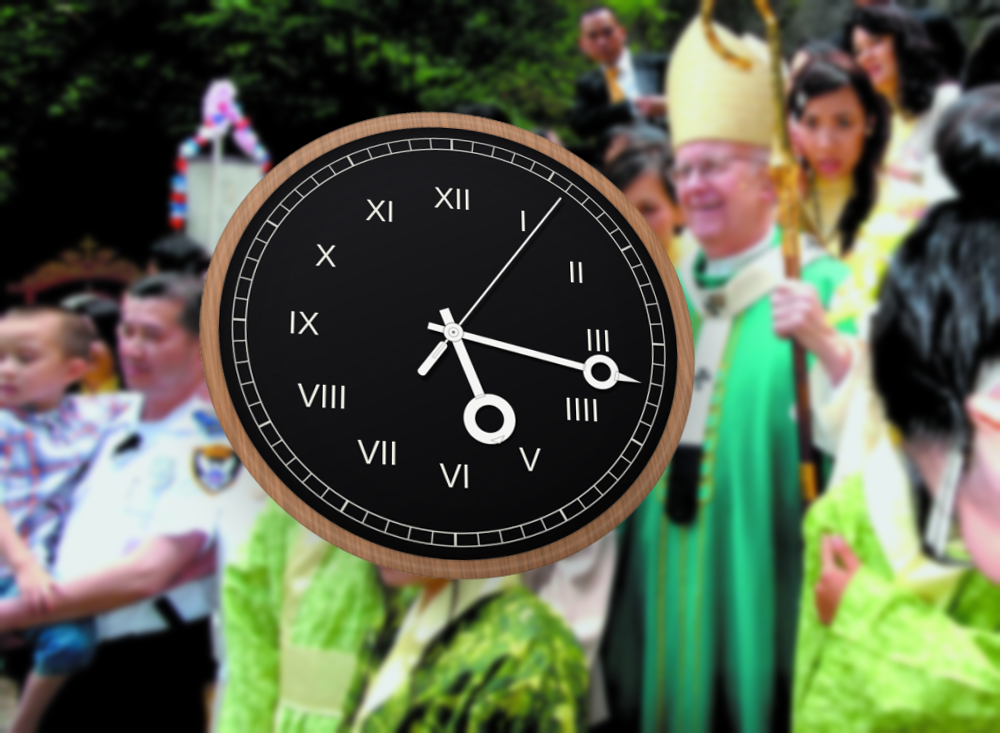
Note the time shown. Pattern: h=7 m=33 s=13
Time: h=5 m=17 s=6
